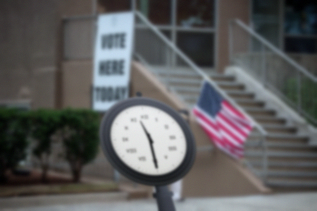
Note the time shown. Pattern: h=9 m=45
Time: h=11 m=30
